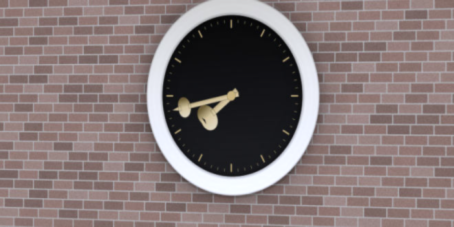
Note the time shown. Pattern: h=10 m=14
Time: h=7 m=43
